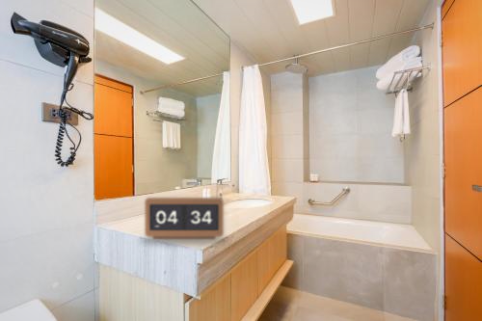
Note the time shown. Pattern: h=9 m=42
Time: h=4 m=34
